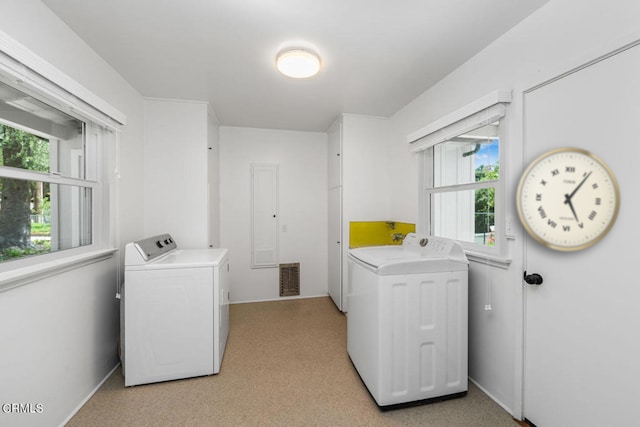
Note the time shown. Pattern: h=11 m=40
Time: h=5 m=6
